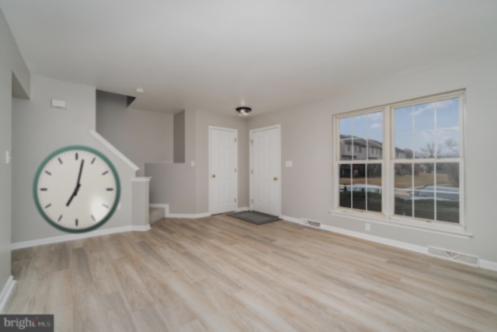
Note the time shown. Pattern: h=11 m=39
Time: h=7 m=2
